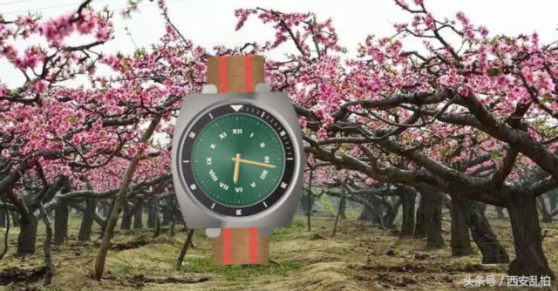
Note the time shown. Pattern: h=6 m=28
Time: h=6 m=17
